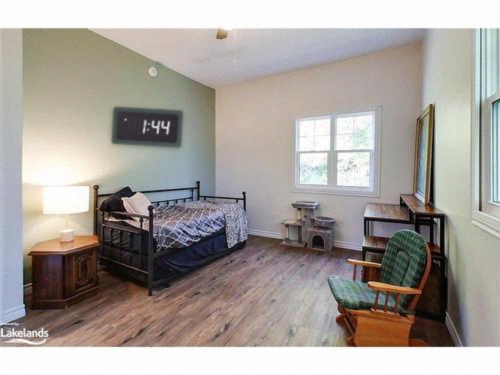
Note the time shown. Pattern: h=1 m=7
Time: h=1 m=44
